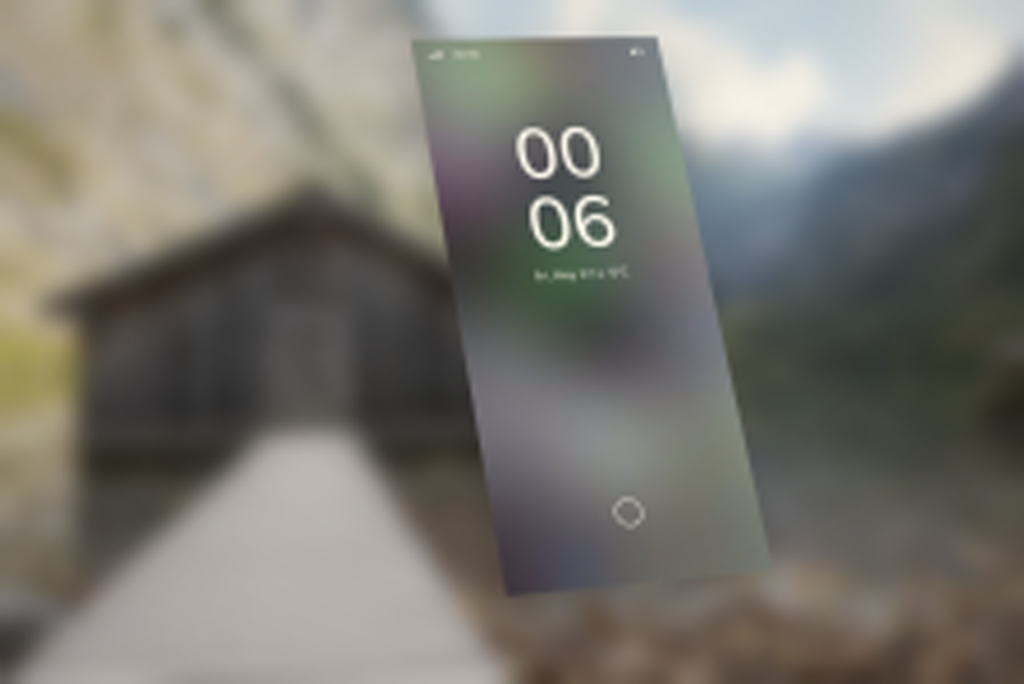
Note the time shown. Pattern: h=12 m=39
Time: h=0 m=6
